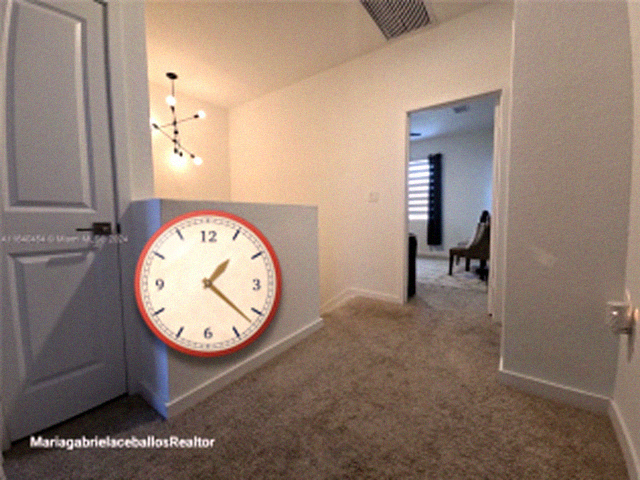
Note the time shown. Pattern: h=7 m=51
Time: h=1 m=22
